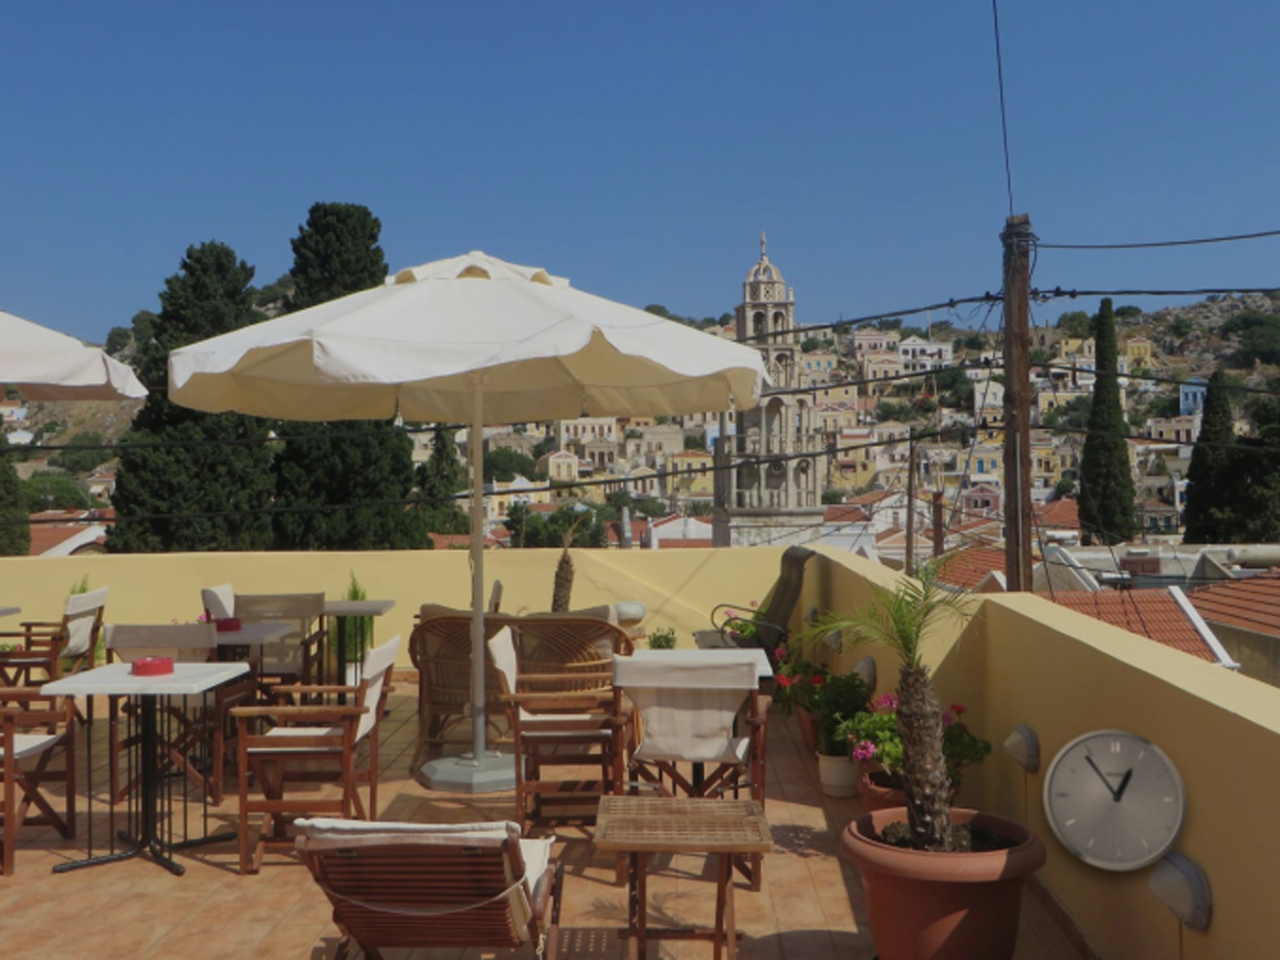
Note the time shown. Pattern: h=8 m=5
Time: h=12 m=54
